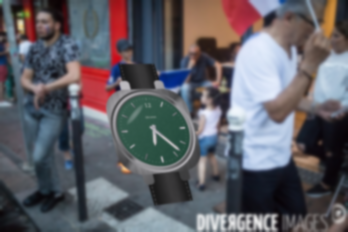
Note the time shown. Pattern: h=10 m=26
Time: h=6 m=23
